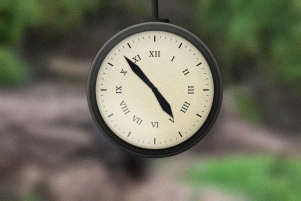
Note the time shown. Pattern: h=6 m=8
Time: h=4 m=53
